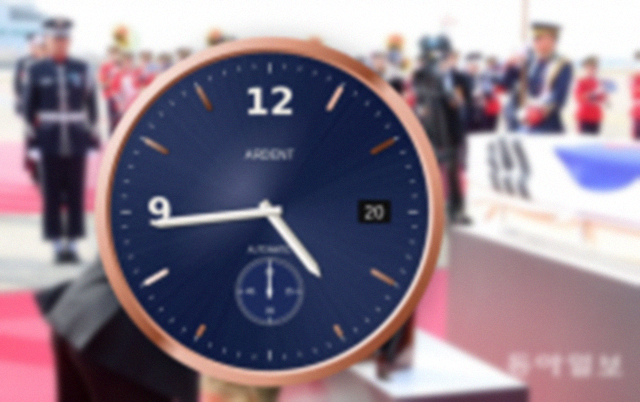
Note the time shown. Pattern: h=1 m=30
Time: h=4 m=44
